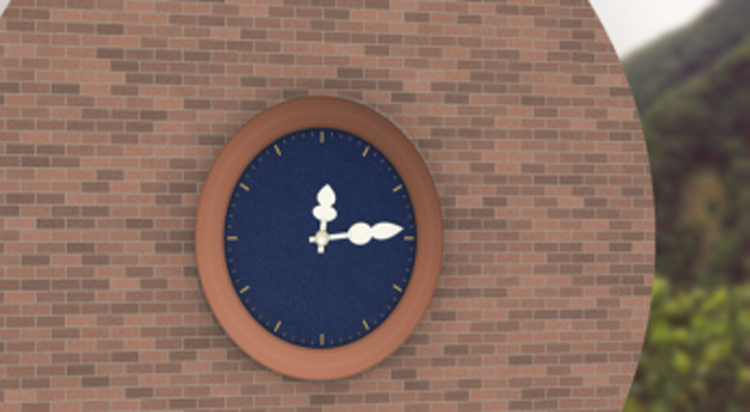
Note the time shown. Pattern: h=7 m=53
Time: h=12 m=14
